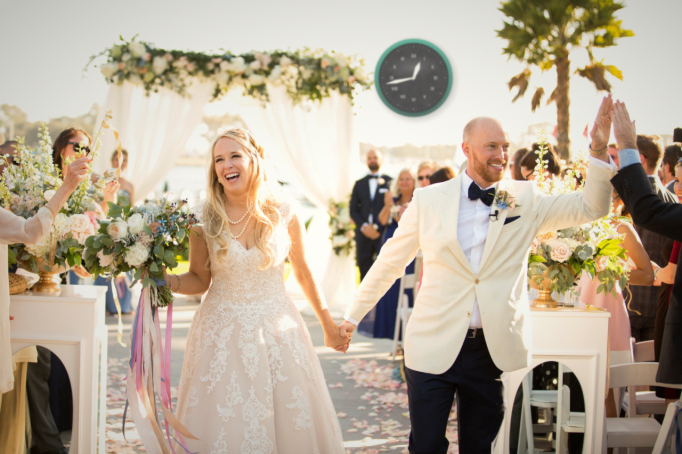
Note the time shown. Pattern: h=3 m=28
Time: h=12 m=43
